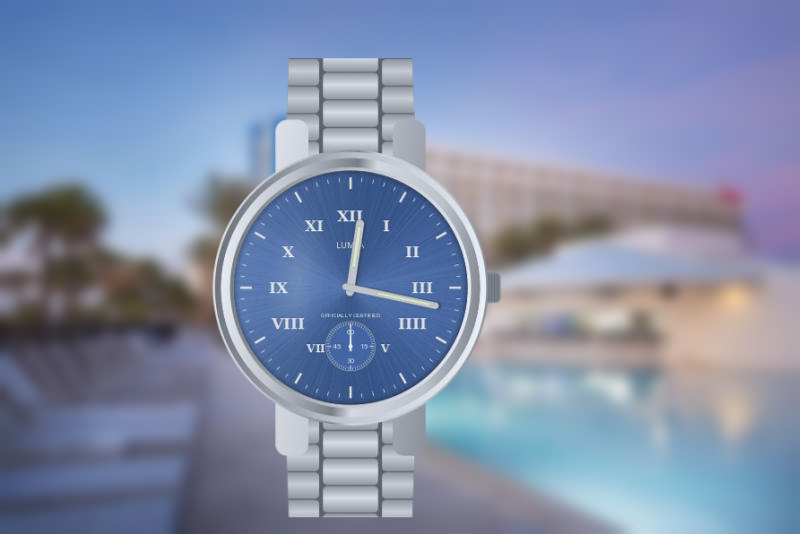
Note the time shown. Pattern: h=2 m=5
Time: h=12 m=17
